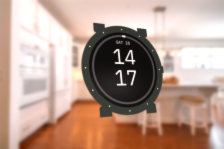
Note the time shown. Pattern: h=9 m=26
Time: h=14 m=17
